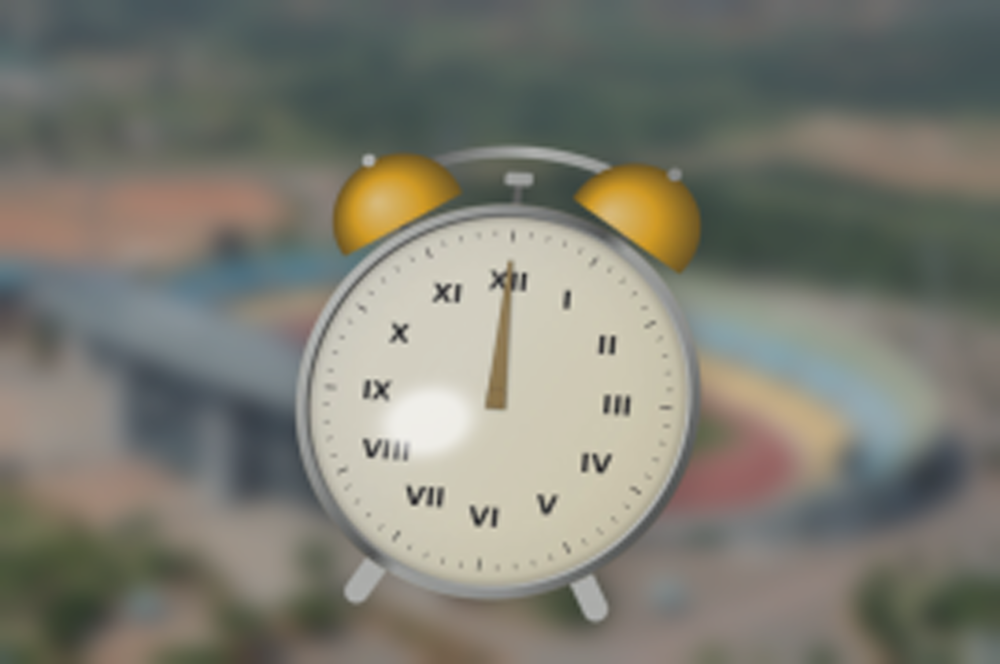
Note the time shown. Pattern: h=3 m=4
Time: h=12 m=0
